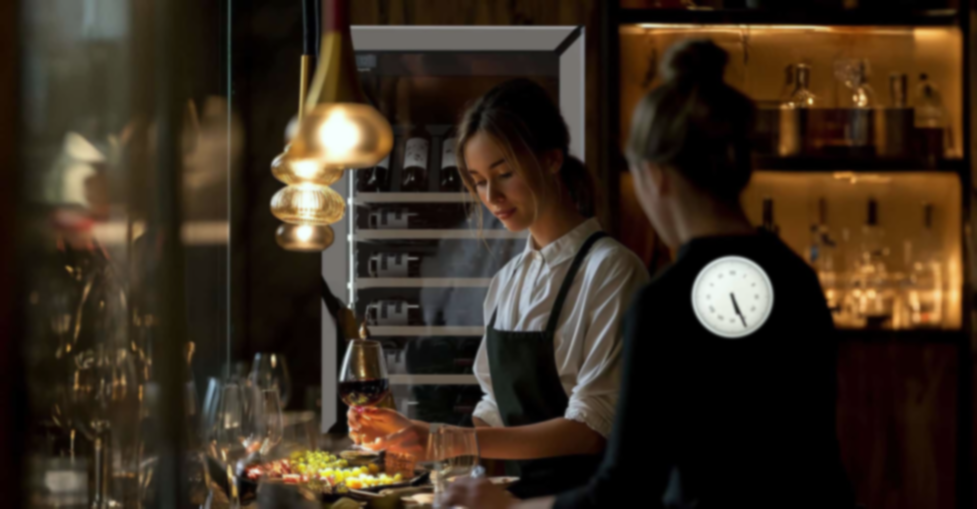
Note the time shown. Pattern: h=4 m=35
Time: h=5 m=26
